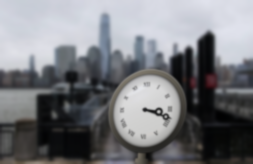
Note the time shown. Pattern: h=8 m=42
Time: h=3 m=18
